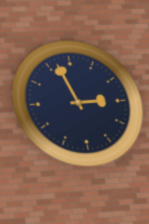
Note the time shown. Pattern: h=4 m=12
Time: h=2 m=57
